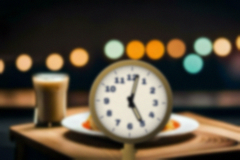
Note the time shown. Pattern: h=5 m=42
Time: h=5 m=2
